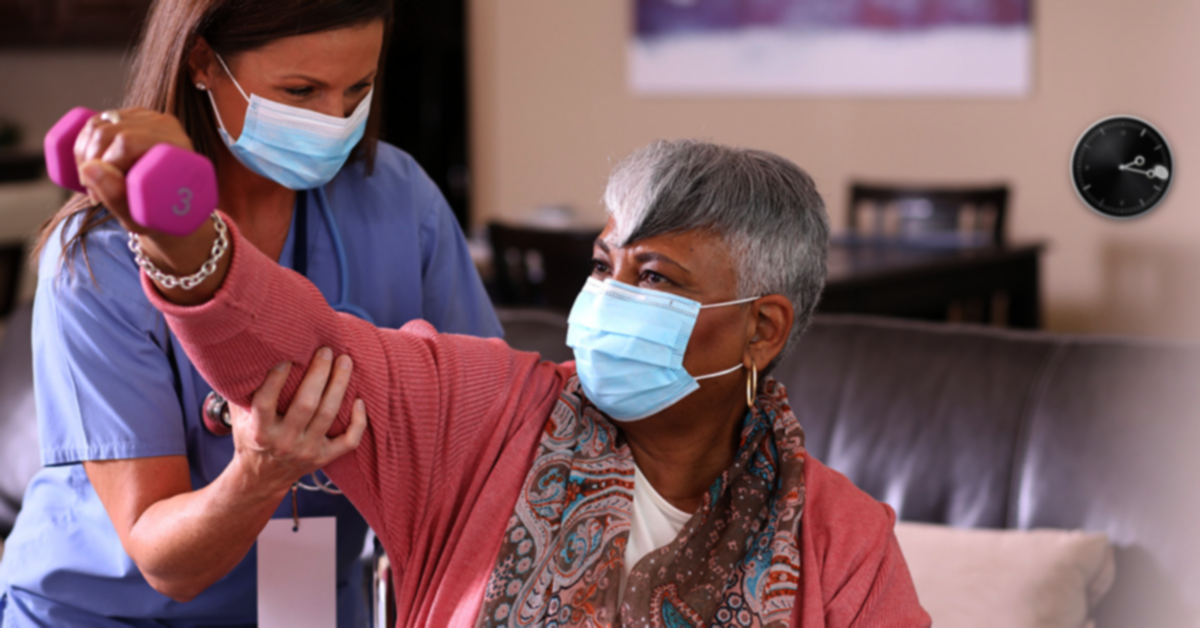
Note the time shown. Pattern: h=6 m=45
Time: h=2 m=17
